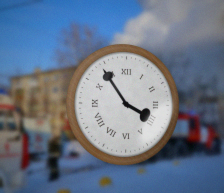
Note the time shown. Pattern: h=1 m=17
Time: h=3 m=54
